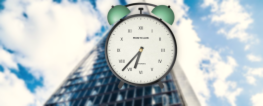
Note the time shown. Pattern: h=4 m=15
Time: h=6 m=37
